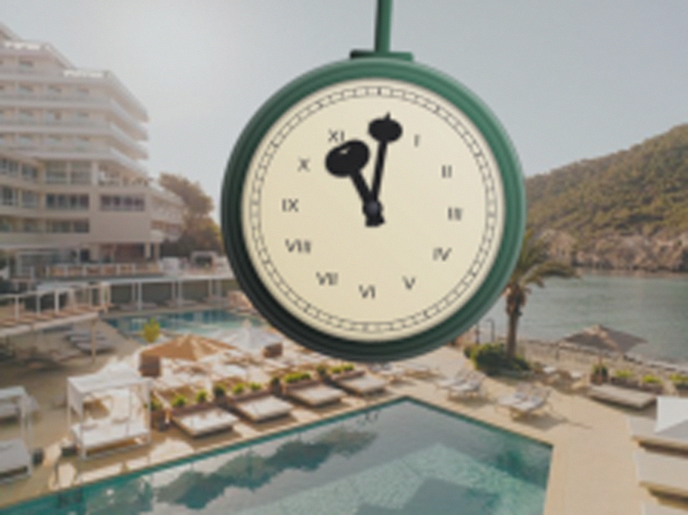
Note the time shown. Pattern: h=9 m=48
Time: h=11 m=1
